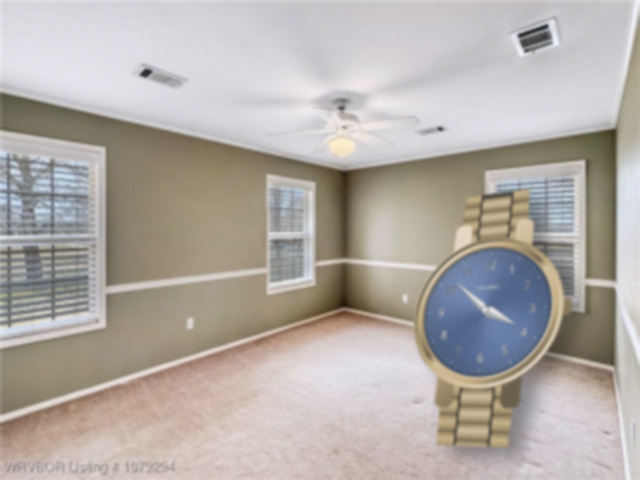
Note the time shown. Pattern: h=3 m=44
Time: h=3 m=52
